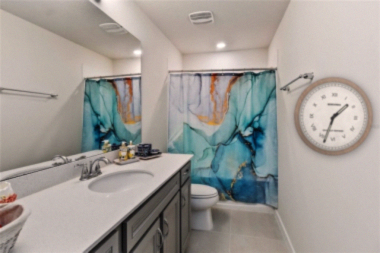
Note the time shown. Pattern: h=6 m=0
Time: h=1 m=33
